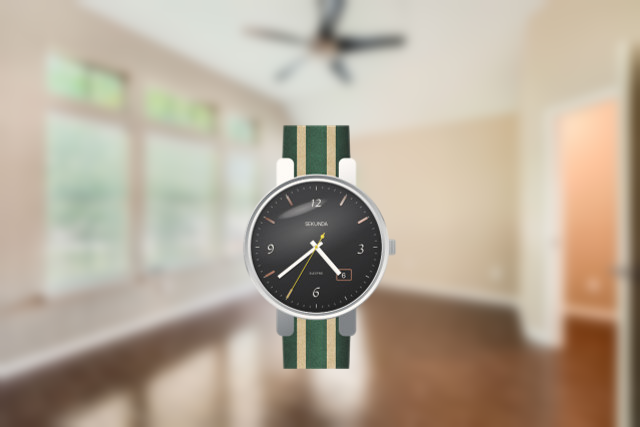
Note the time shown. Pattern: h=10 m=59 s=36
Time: h=4 m=38 s=35
